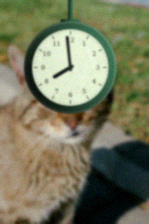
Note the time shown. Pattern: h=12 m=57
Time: h=7 m=59
